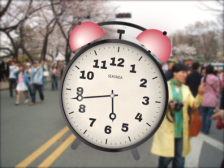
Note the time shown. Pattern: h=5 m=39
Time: h=5 m=43
